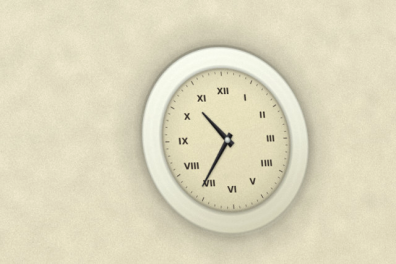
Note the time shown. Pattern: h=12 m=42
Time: h=10 m=36
